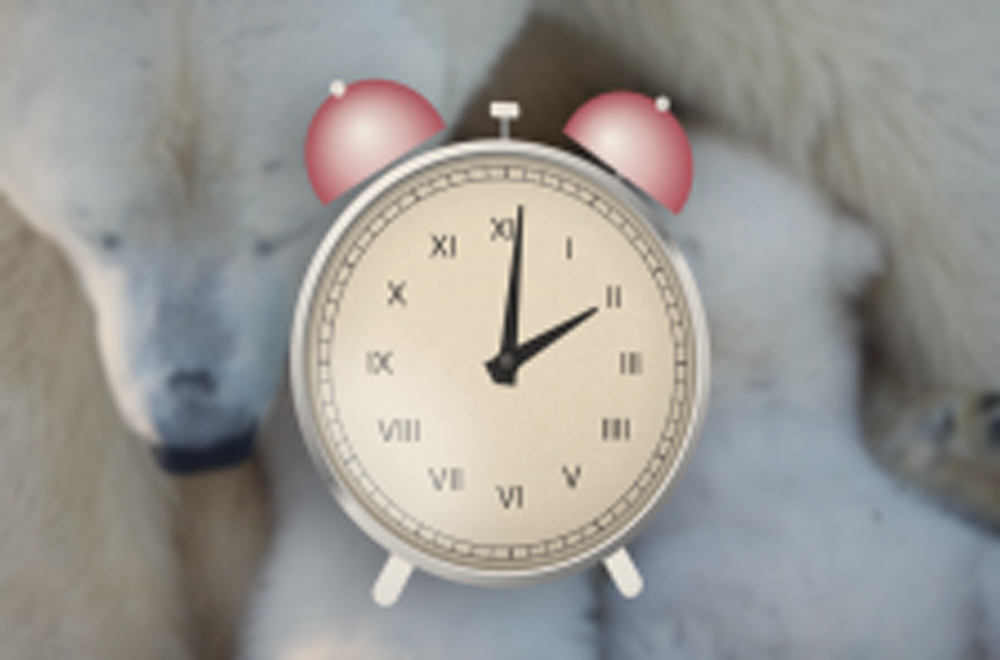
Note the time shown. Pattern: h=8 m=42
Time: h=2 m=1
